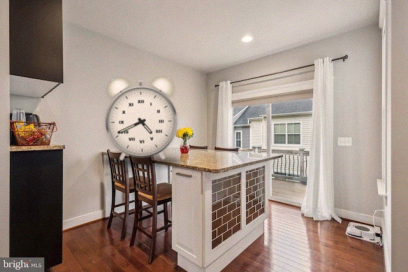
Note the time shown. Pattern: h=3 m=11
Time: h=4 m=41
